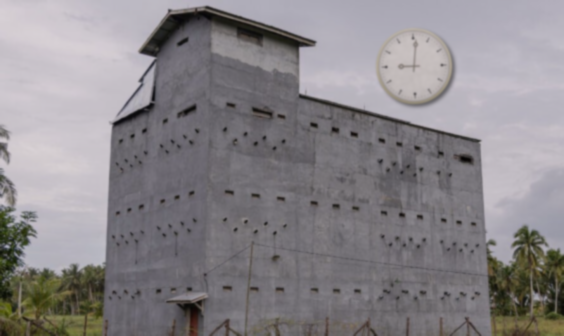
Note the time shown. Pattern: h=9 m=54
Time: h=9 m=1
